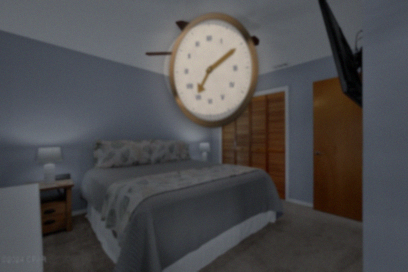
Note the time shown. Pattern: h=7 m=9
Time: h=7 m=10
